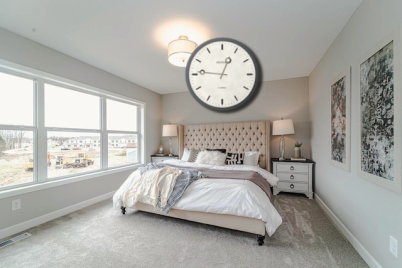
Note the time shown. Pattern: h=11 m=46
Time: h=12 m=46
